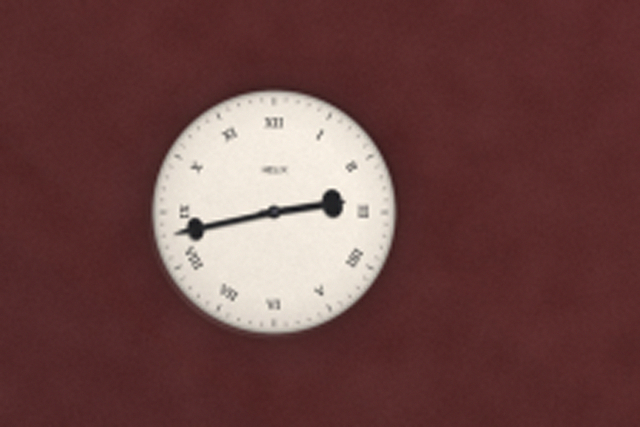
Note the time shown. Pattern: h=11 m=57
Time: h=2 m=43
